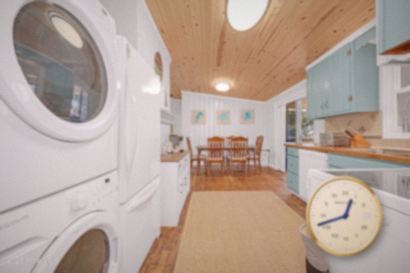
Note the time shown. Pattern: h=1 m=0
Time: h=12 m=42
